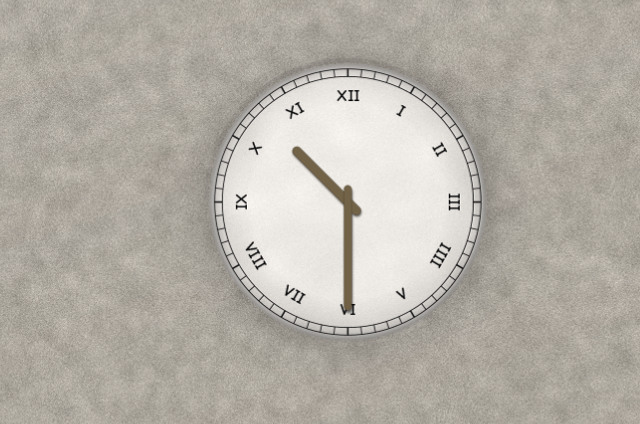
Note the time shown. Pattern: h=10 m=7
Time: h=10 m=30
